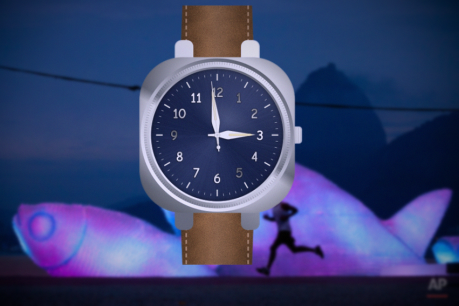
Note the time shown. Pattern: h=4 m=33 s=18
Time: h=2 m=58 s=59
